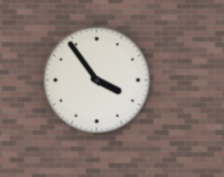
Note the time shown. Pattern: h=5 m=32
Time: h=3 m=54
